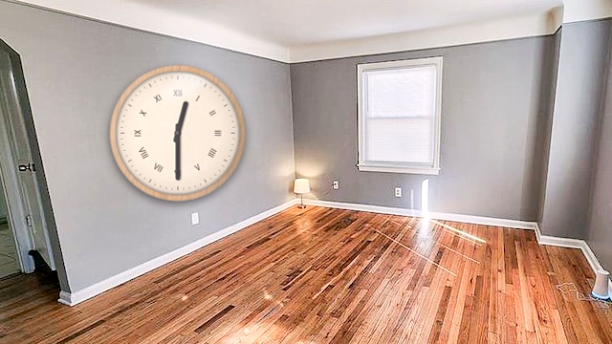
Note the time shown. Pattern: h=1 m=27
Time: h=12 m=30
